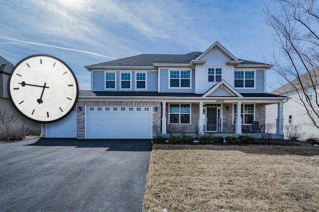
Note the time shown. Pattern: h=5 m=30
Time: h=6 m=47
